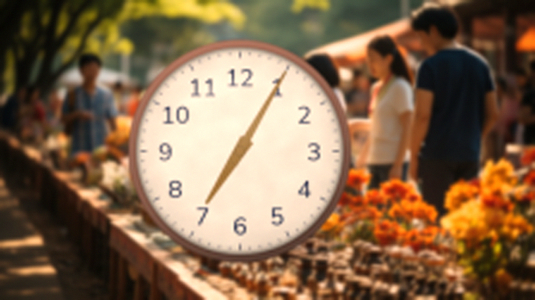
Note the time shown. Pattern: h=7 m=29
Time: h=7 m=5
